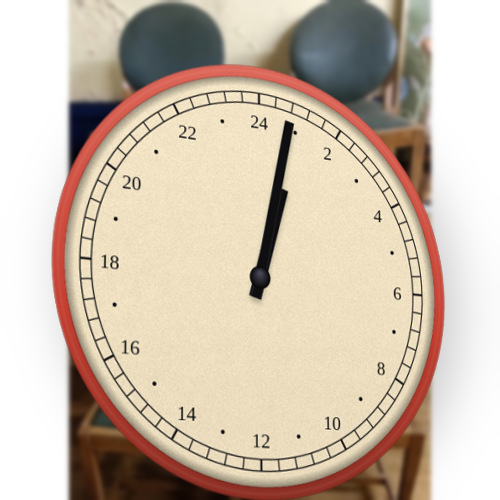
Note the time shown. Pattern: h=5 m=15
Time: h=1 m=2
